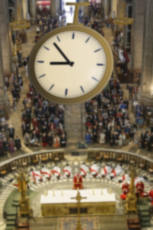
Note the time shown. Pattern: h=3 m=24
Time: h=8 m=53
